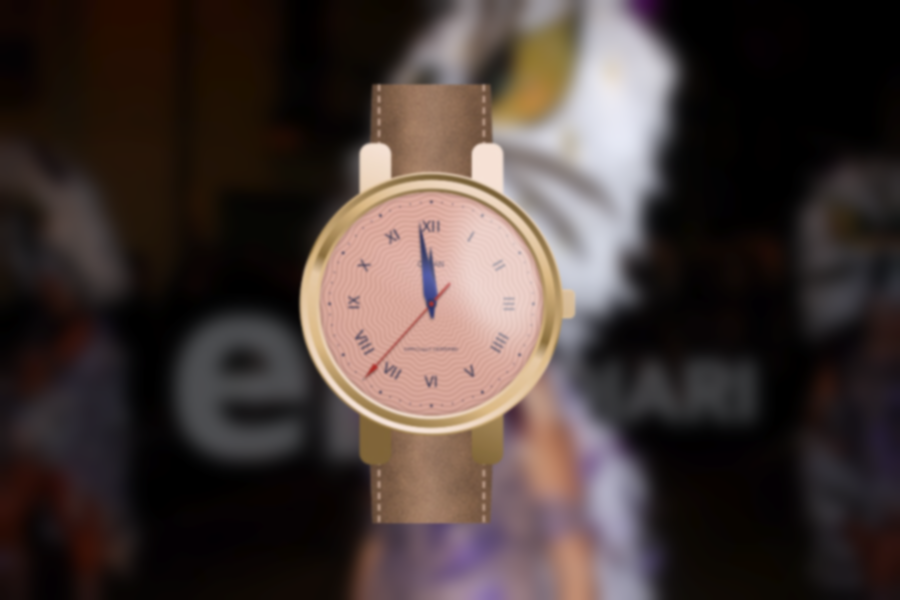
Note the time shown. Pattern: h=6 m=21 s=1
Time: h=11 m=58 s=37
